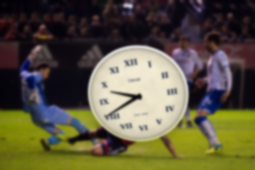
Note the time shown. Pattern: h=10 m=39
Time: h=9 m=41
